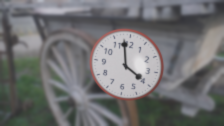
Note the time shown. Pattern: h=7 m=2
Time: h=3 m=58
